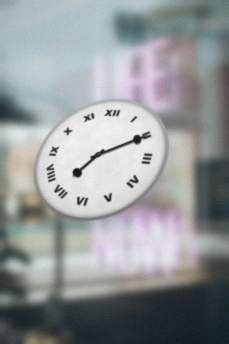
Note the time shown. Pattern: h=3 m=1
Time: h=7 m=10
